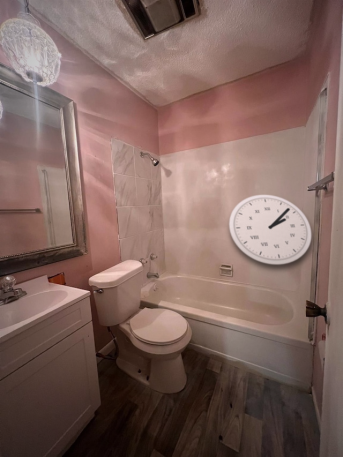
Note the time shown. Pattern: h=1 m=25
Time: h=2 m=8
